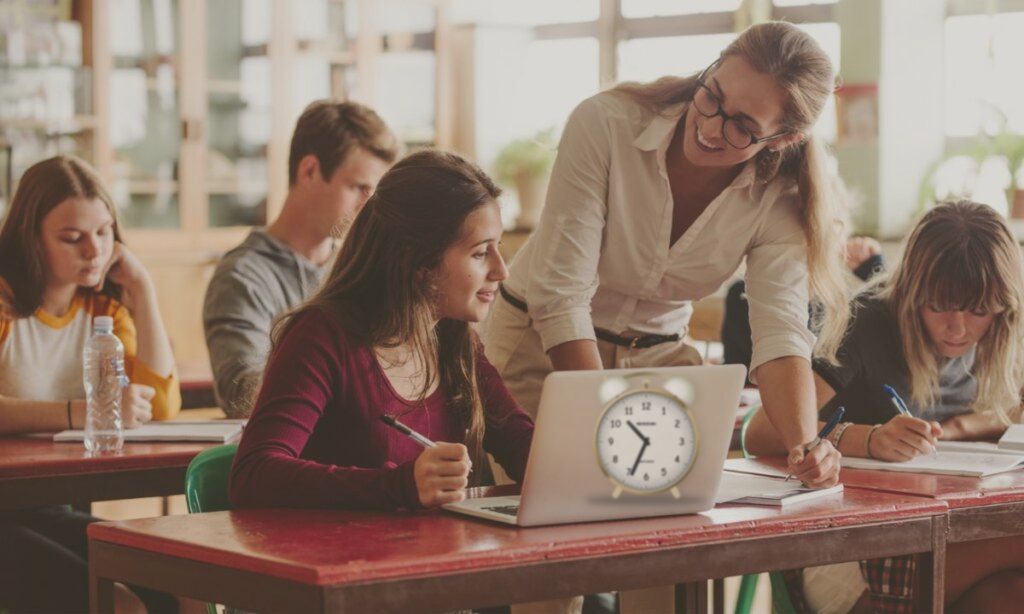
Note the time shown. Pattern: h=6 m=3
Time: h=10 m=34
